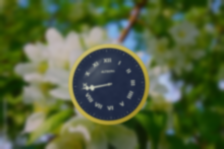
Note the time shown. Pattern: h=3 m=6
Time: h=8 m=44
